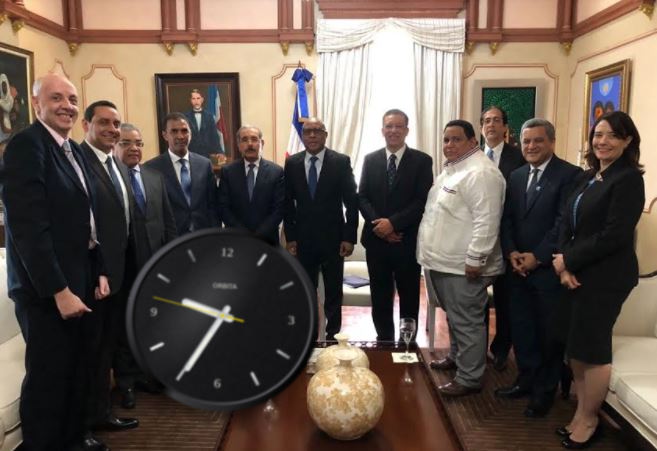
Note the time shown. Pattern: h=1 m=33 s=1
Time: h=9 m=34 s=47
